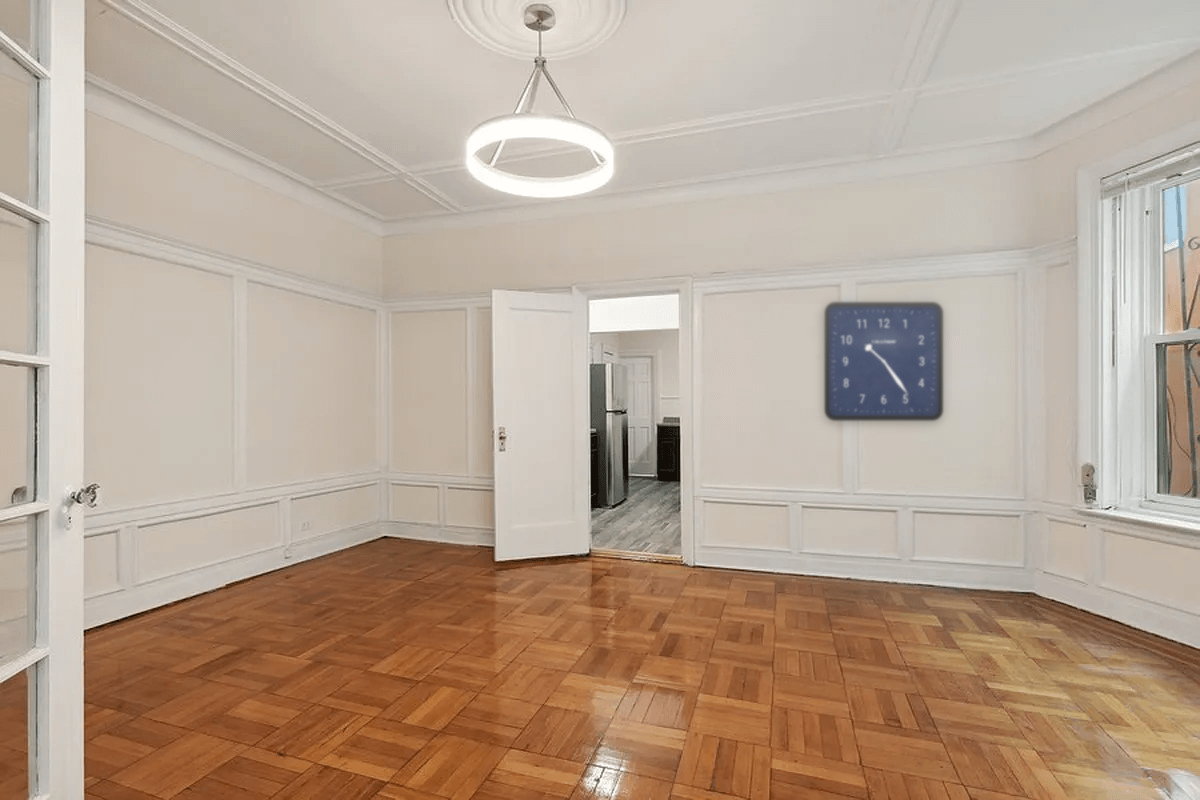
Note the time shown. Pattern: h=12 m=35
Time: h=10 m=24
